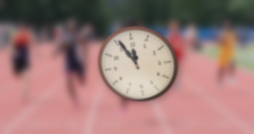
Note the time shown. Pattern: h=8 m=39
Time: h=11 m=56
